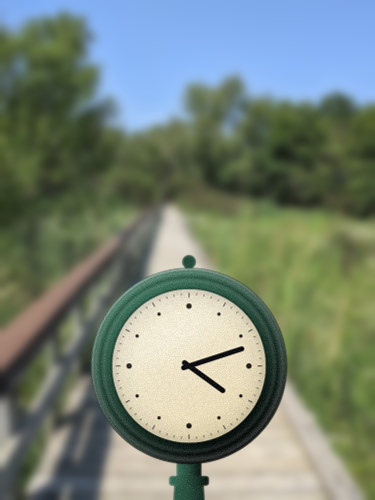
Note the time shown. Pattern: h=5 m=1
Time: h=4 m=12
